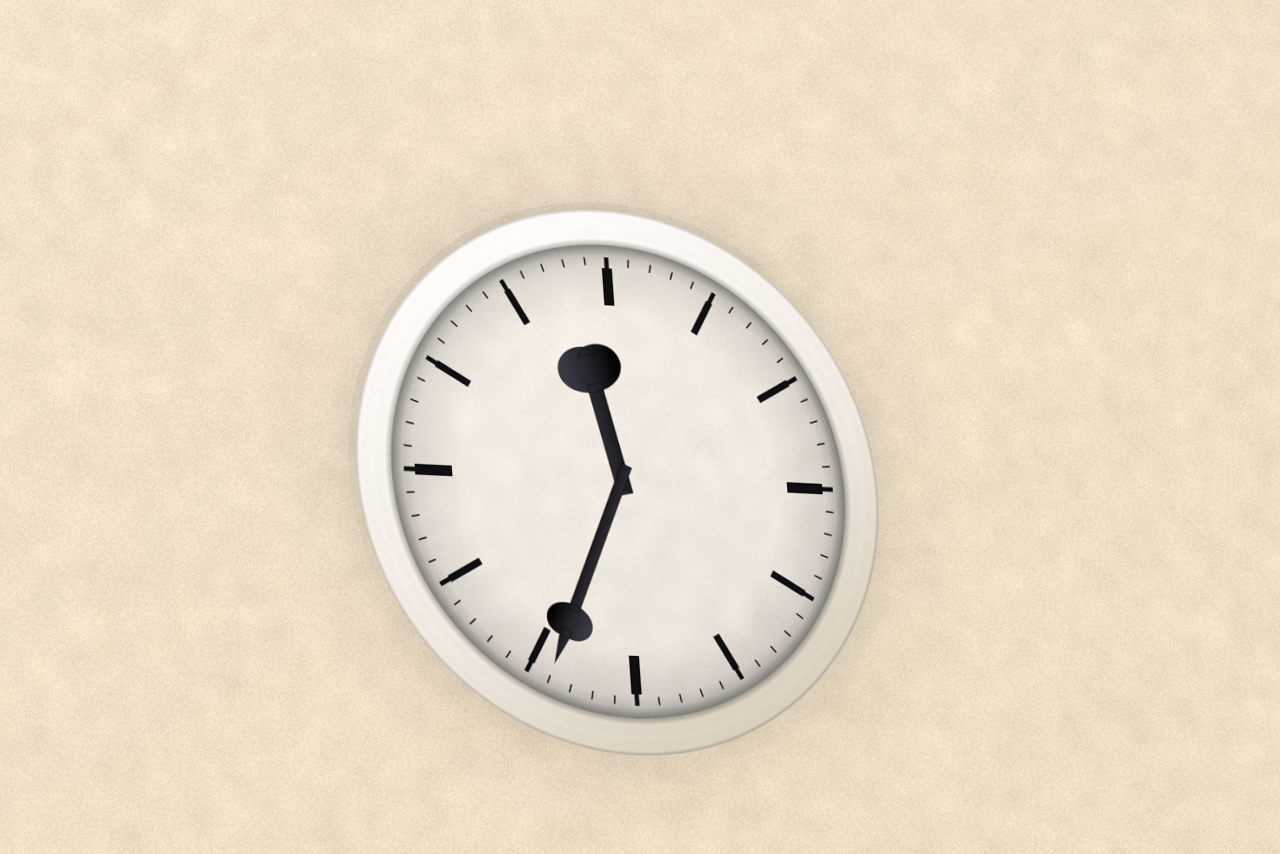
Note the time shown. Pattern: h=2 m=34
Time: h=11 m=34
